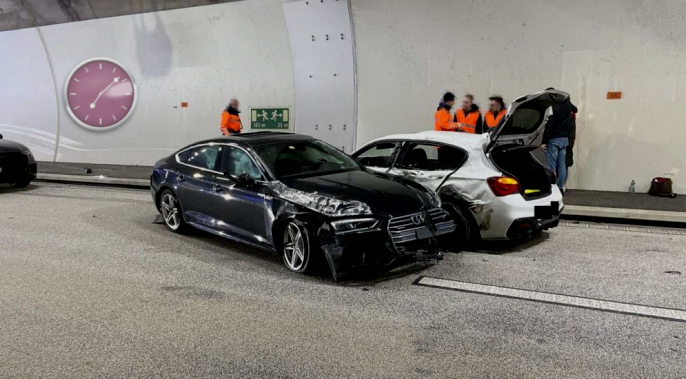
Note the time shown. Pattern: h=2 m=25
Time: h=7 m=8
